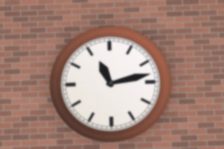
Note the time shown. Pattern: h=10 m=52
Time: h=11 m=13
